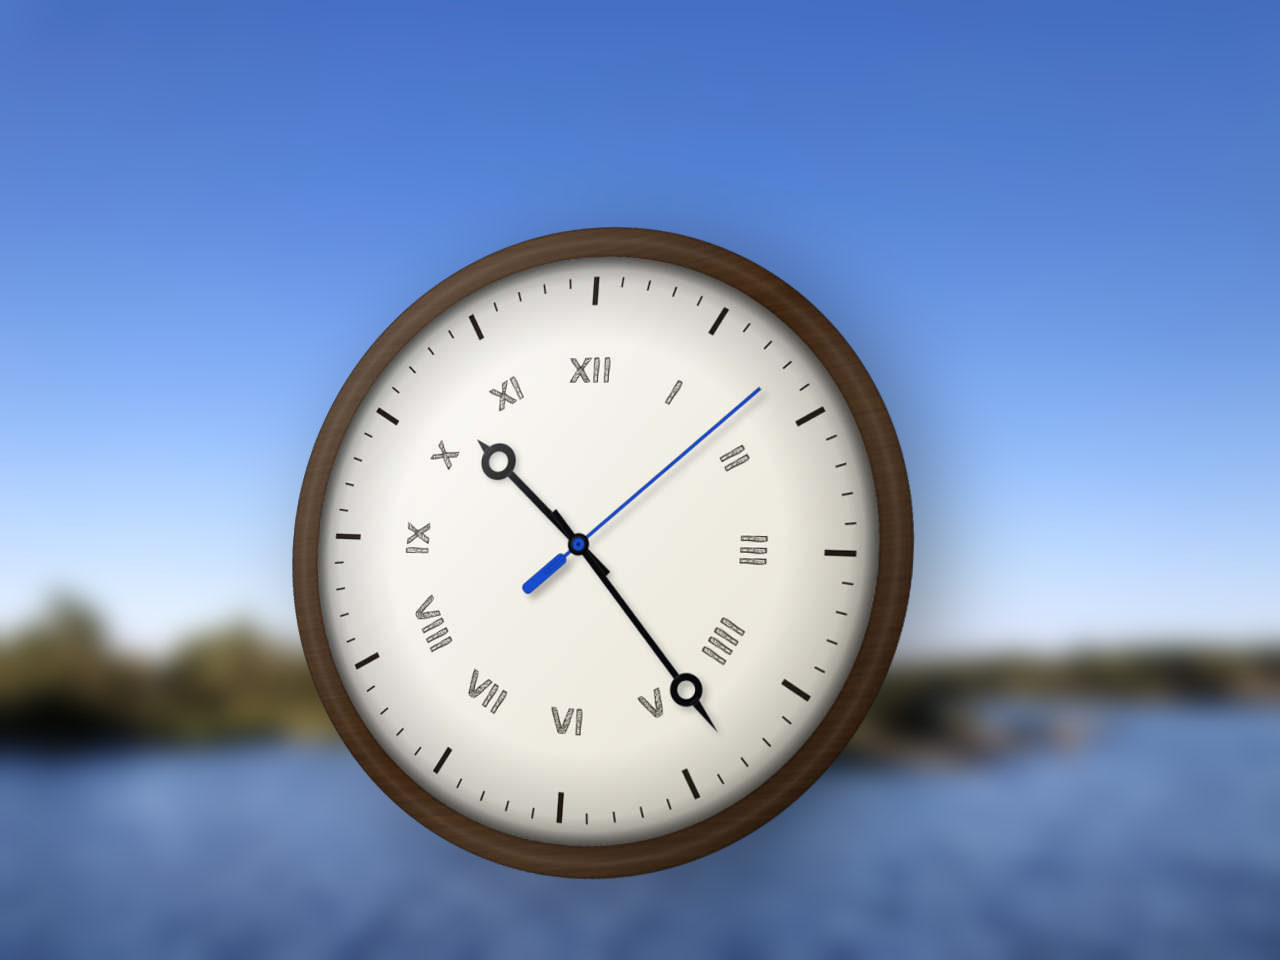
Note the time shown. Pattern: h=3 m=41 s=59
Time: h=10 m=23 s=8
